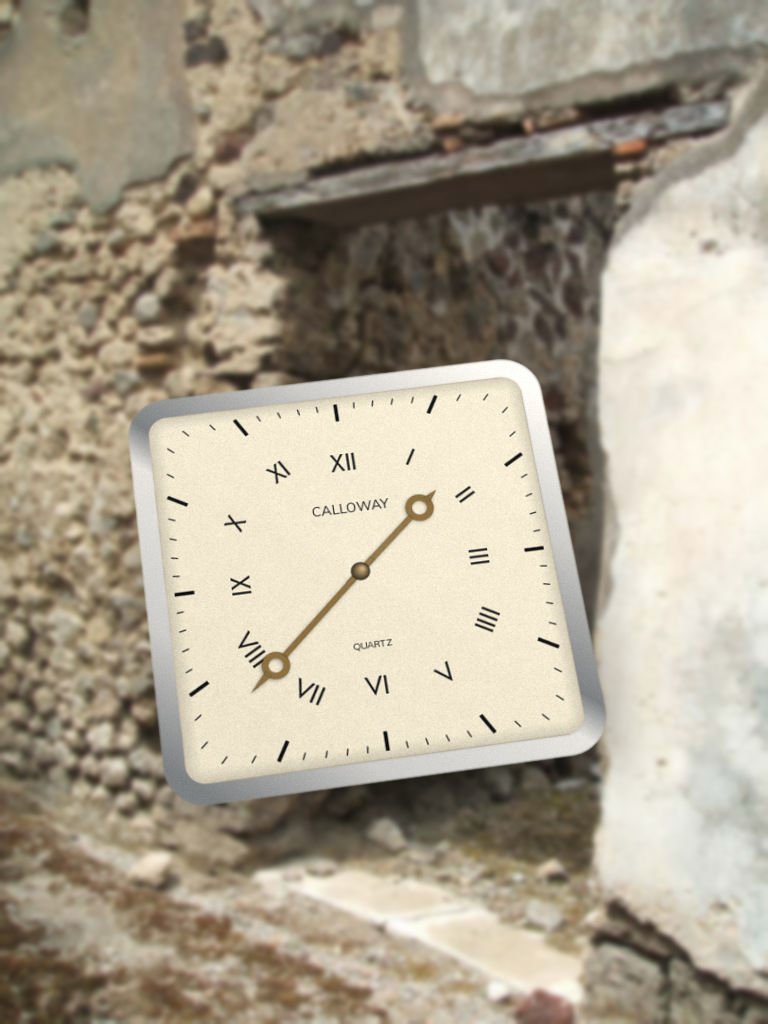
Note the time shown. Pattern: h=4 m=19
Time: h=1 m=38
